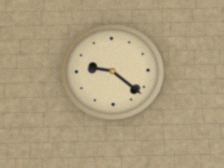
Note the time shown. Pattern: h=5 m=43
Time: h=9 m=22
